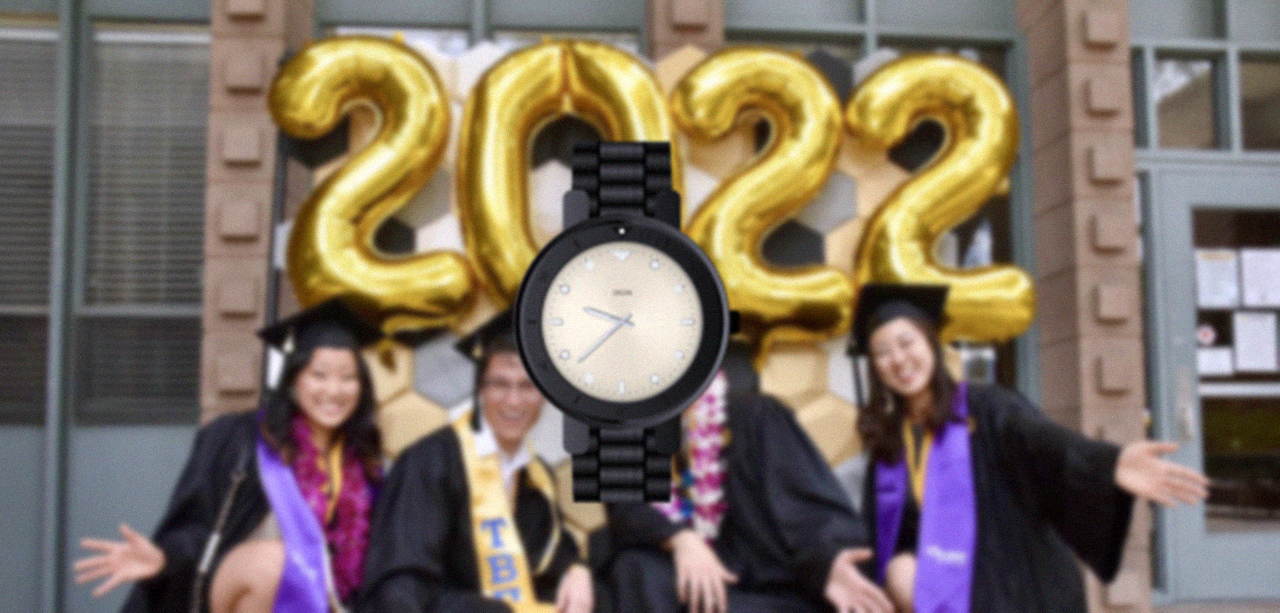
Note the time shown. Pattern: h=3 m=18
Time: h=9 m=38
